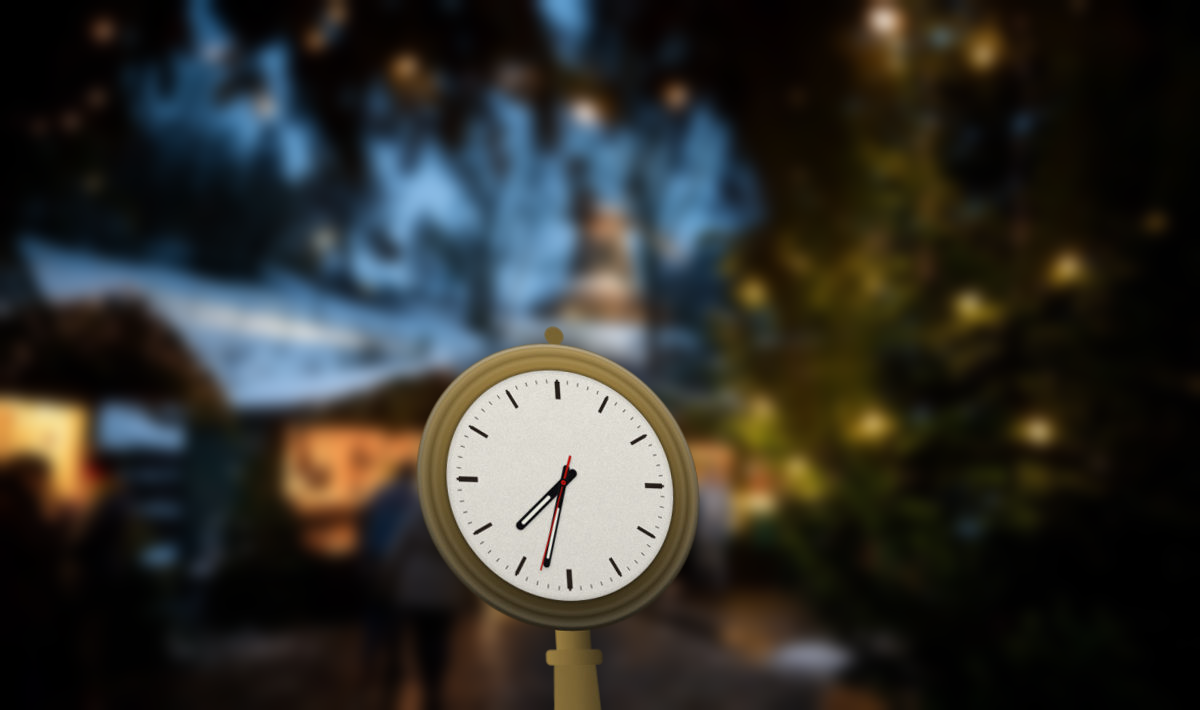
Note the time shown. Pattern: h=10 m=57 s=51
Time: h=7 m=32 s=33
